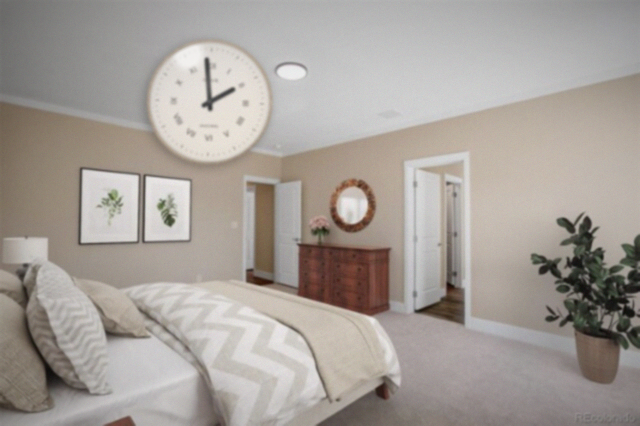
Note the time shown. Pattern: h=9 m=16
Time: h=1 m=59
